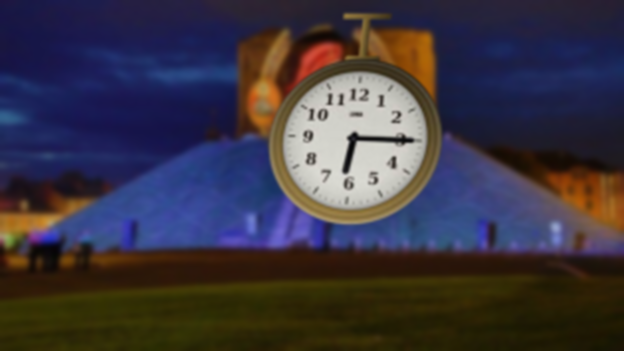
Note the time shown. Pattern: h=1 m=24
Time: h=6 m=15
